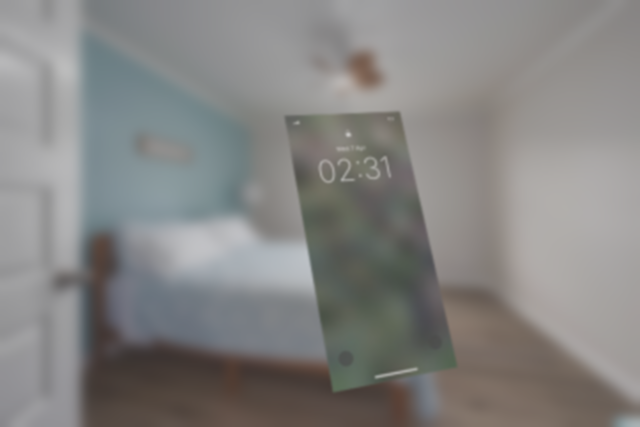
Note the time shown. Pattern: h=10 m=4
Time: h=2 m=31
